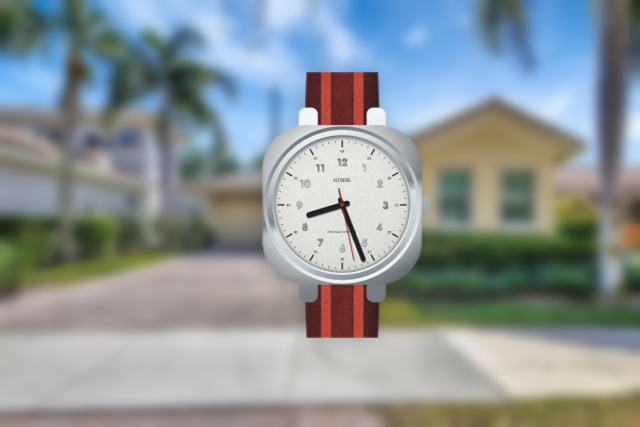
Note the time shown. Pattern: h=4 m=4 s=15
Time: h=8 m=26 s=28
